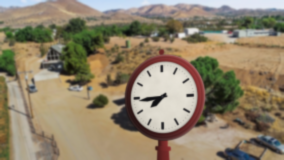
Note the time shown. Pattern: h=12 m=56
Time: h=7 m=44
